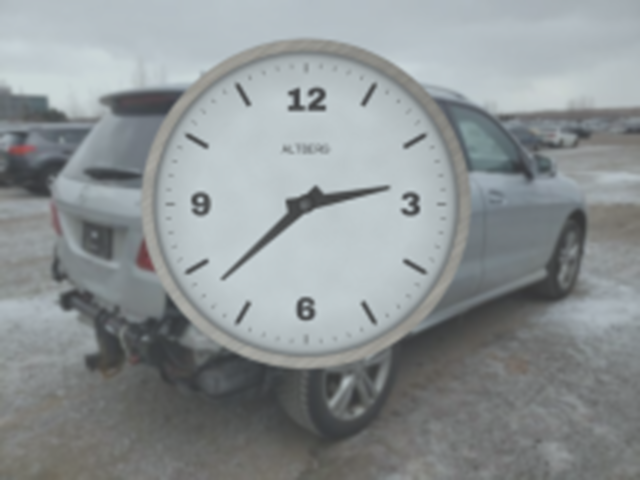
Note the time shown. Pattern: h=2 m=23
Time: h=2 m=38
